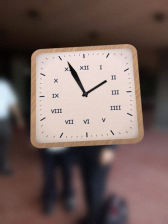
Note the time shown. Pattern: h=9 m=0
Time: h=1 m=56
